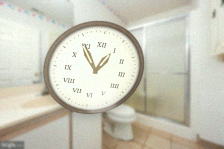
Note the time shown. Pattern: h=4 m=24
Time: h=12 m=54
